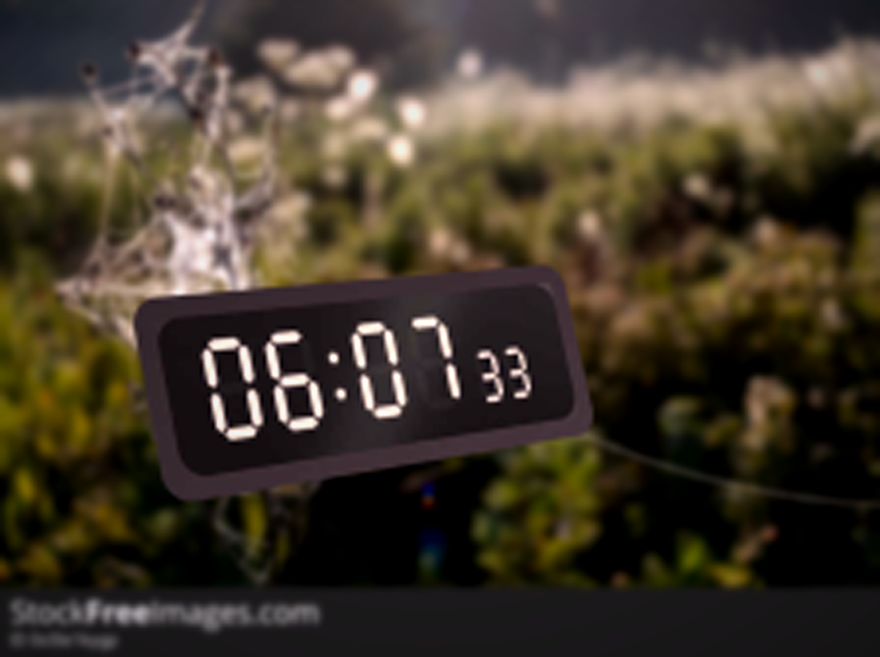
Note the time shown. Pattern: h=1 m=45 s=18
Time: h=6 m=7 s=33
